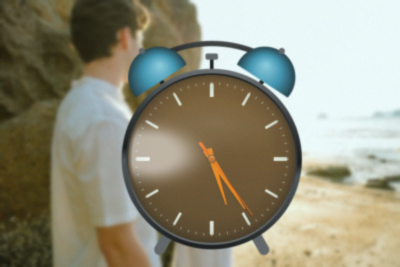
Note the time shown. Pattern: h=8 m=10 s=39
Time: h=5 m=24 s=24
